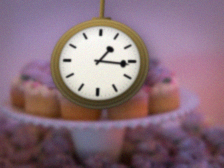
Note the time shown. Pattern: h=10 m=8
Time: h=1 m=16
